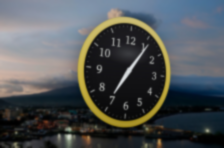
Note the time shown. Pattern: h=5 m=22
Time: h=7 m=6
